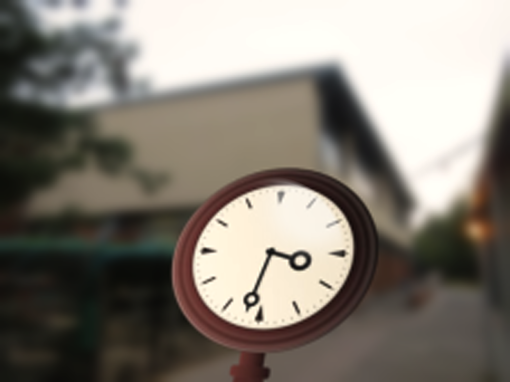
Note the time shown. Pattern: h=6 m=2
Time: h=3 m=32
